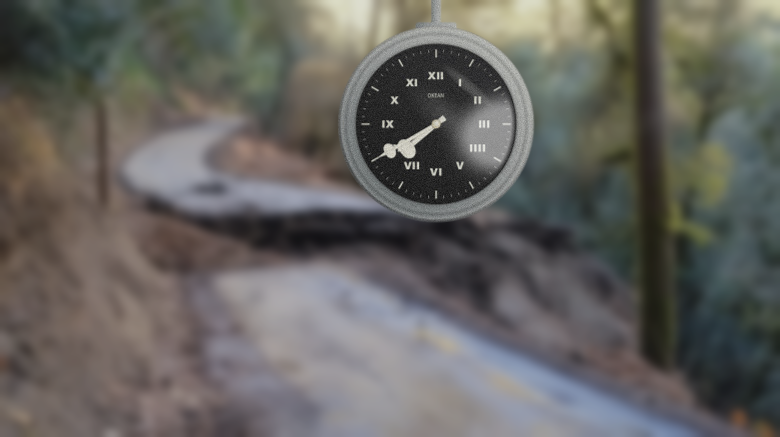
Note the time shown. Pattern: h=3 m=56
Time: h=7 m=40
